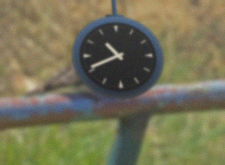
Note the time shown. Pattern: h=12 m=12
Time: h=10 m=41
